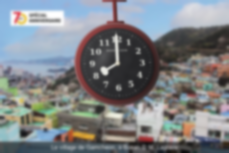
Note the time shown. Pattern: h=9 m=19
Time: h=8 m=0
